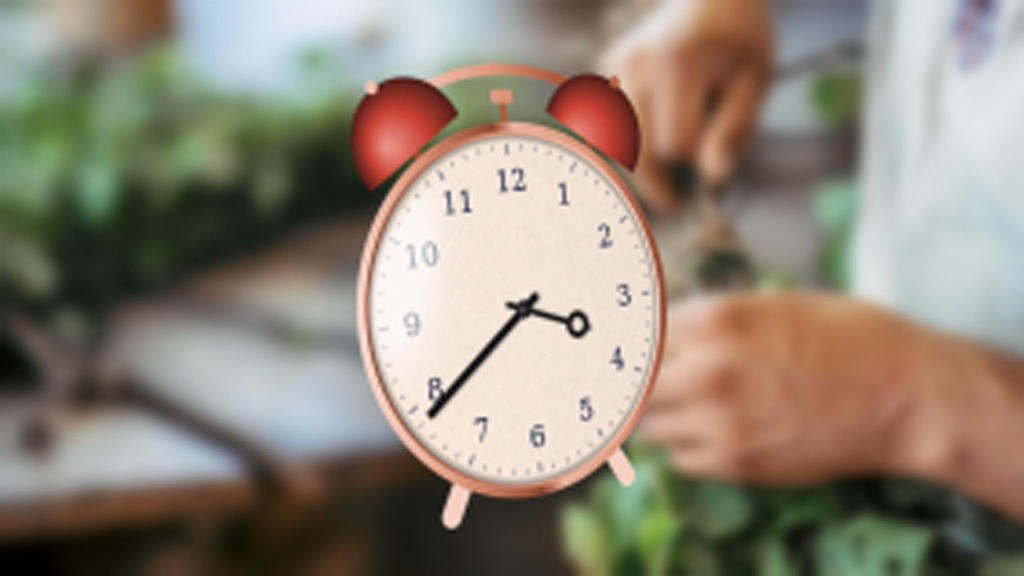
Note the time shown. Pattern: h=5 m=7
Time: h=3 m=39
